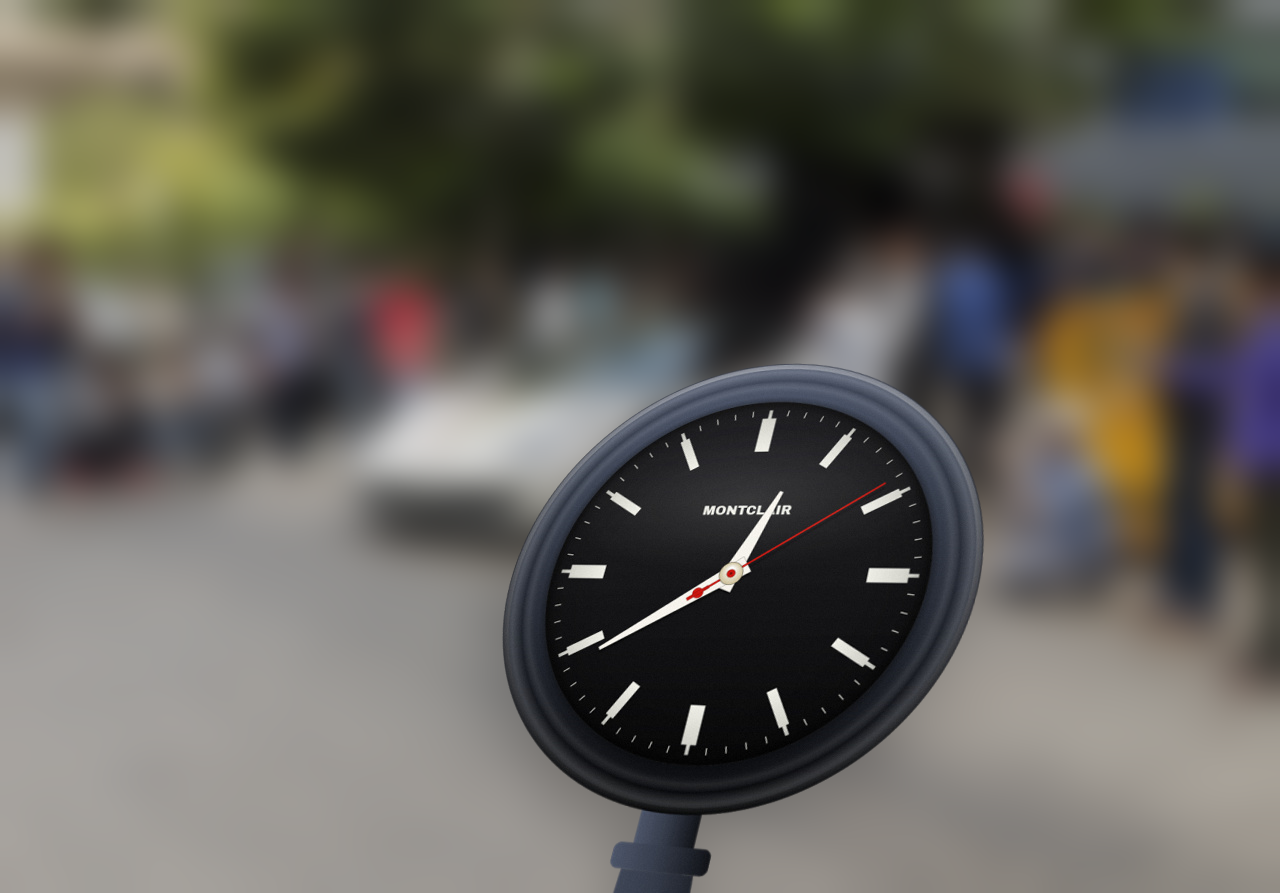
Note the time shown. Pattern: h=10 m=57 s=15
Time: h=12 m=39 s=9
